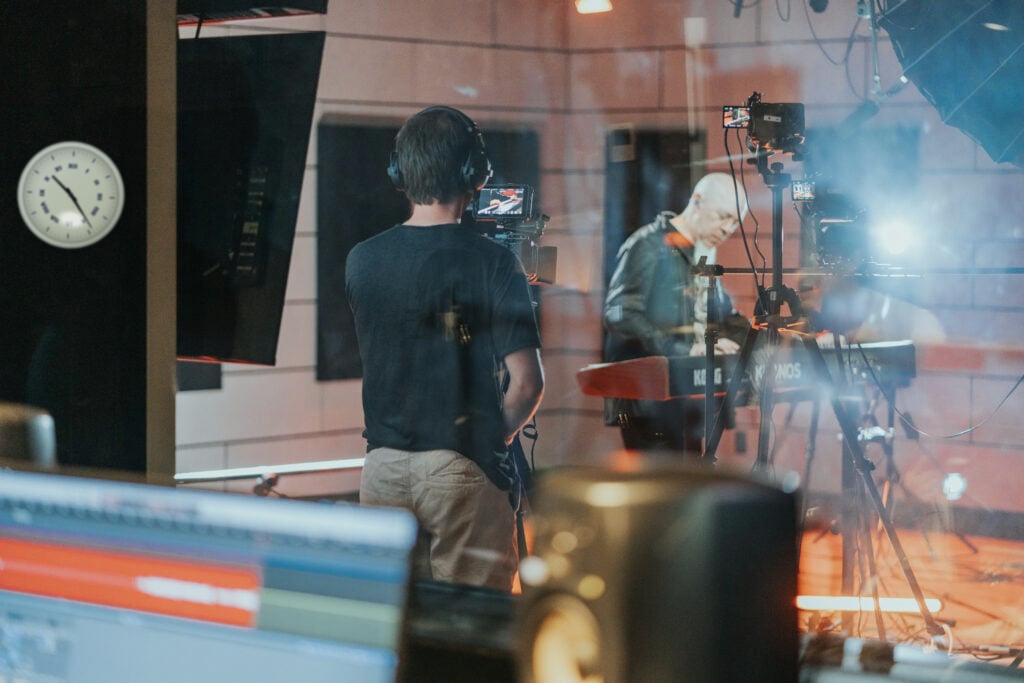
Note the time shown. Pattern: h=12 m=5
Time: h=10 m=24
